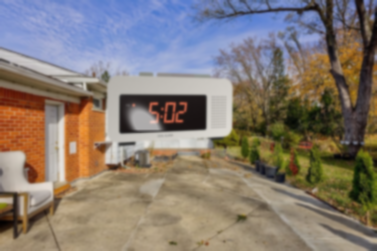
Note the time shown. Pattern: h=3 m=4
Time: h=5 m=2
